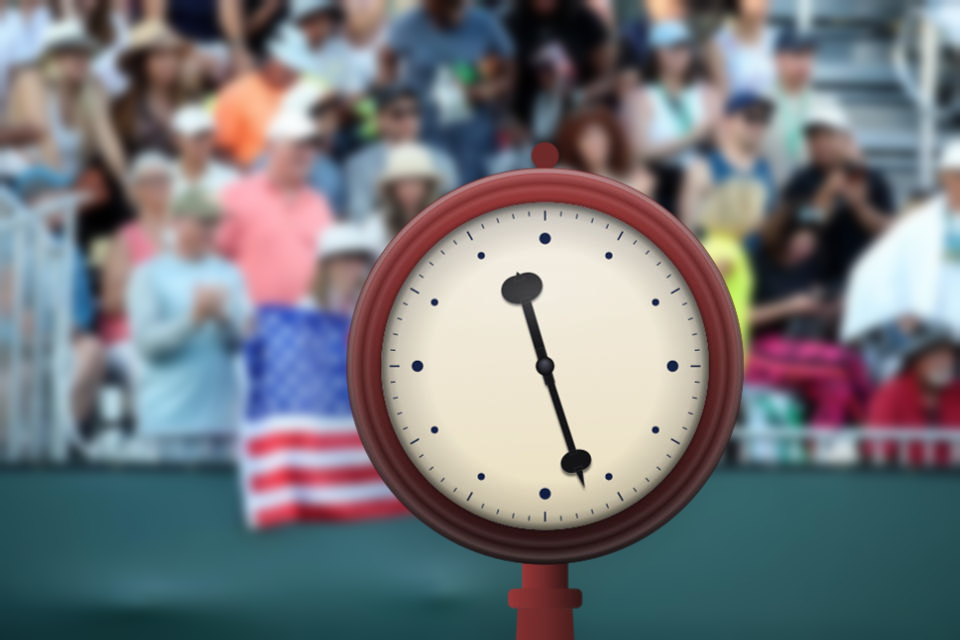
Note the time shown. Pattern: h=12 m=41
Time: h=11 m=27
